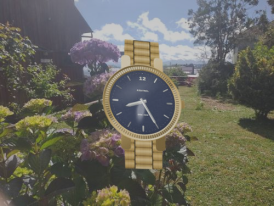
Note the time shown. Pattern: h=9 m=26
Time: h=8 m=25
